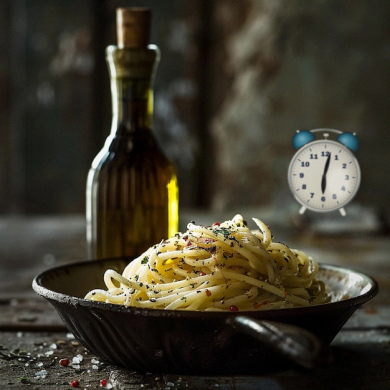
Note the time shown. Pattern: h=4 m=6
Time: h=6 m=2
